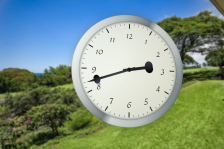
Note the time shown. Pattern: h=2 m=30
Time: h=2 m=42
